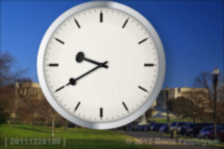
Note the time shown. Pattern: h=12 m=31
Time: h=9 m=40
